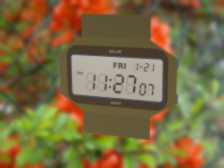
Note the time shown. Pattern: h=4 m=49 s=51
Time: h=11 m=27 s=7
